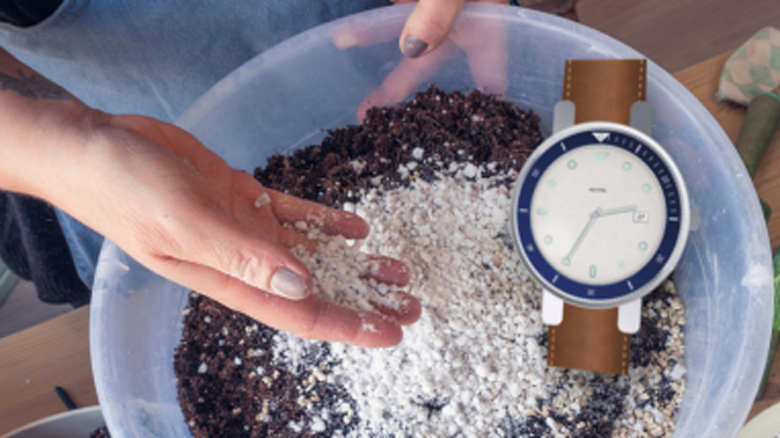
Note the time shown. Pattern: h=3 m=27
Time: h=2 m=35
